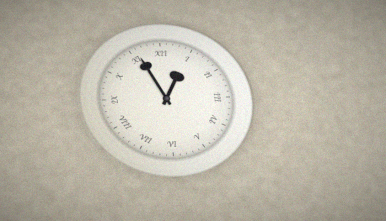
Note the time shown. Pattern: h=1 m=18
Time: h=12 m=56
